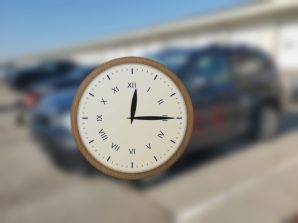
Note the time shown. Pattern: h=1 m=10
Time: h=12 m=15
